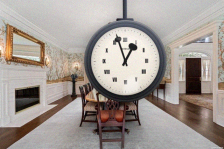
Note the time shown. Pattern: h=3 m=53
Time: h=12 m=57
